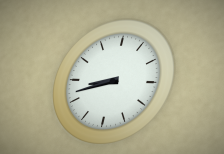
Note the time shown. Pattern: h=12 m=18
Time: h=8 m=42
